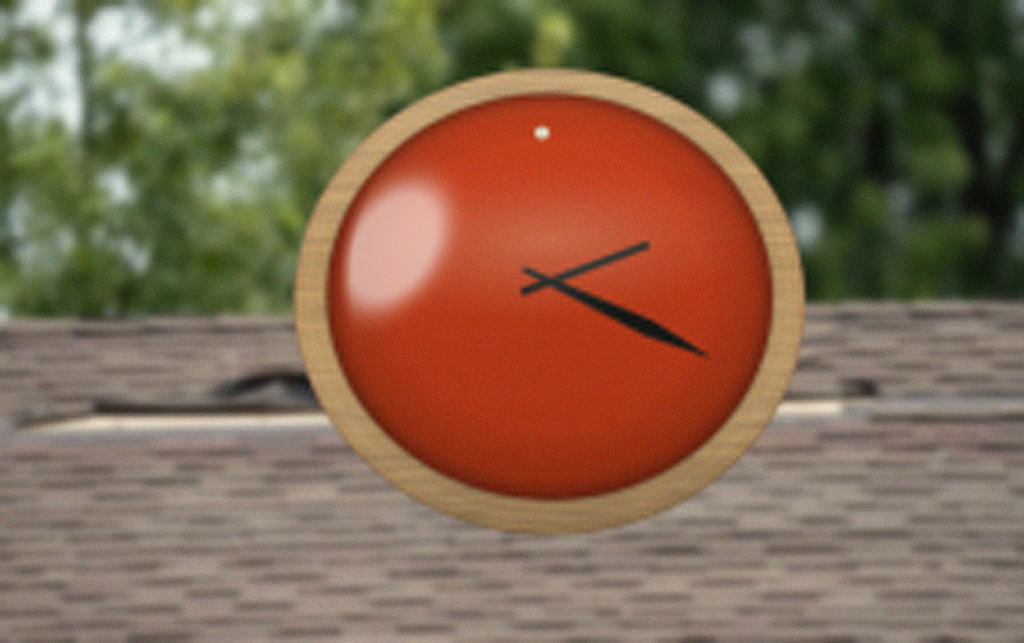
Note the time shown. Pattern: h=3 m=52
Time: h=2 m=20
